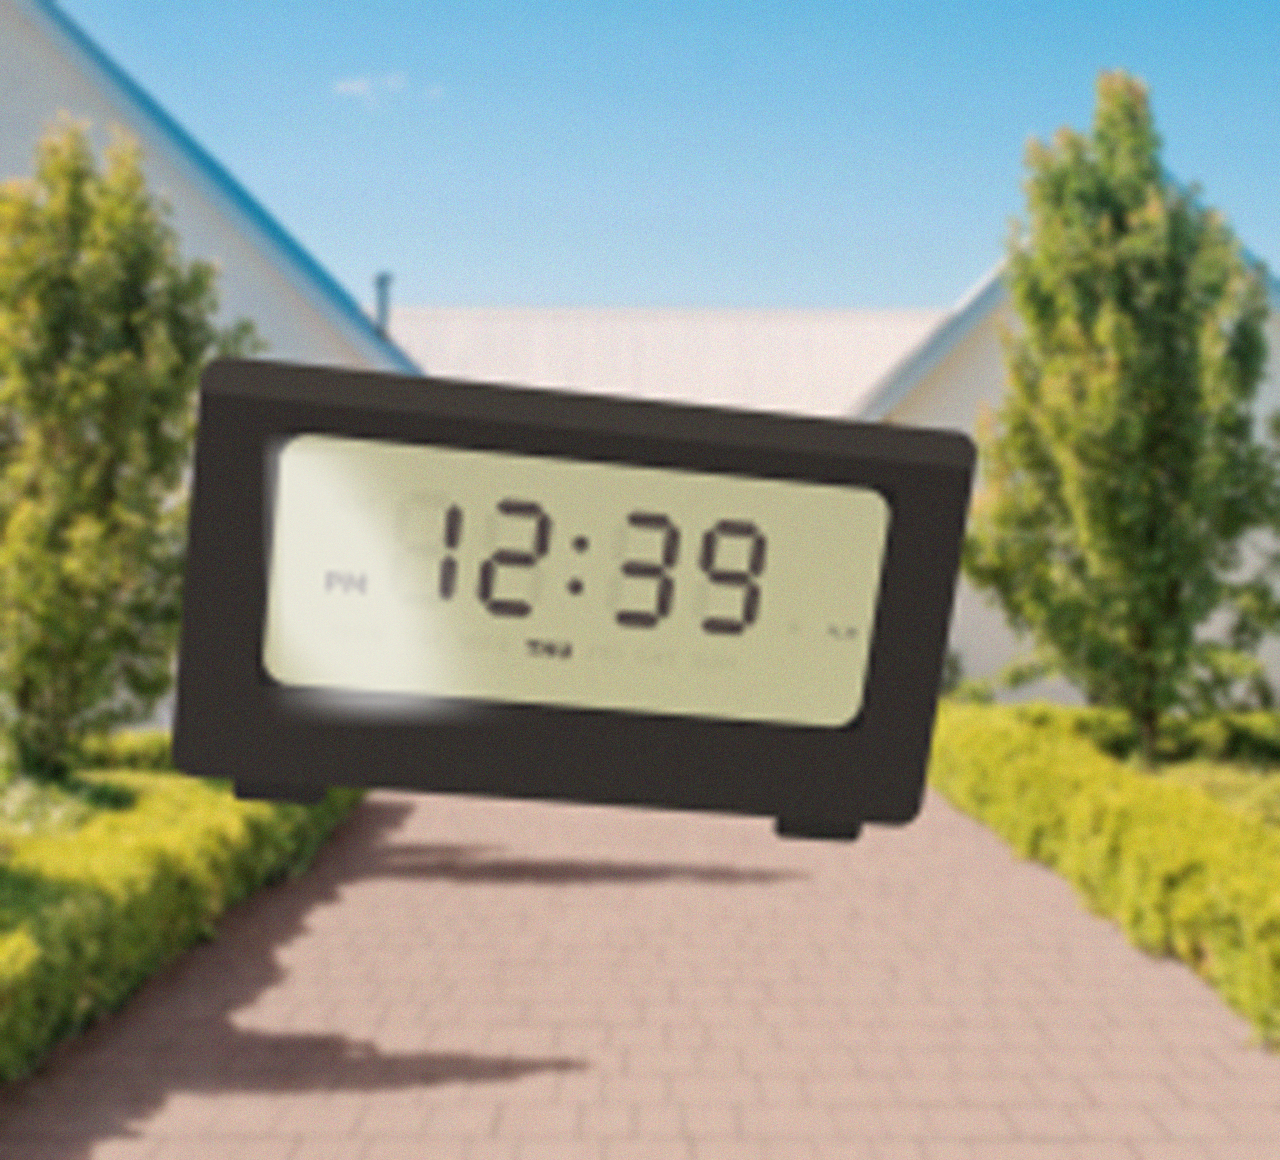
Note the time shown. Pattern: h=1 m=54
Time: h=12 m=39
